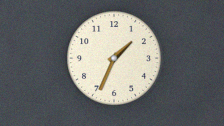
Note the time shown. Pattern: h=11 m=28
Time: h=1 m=34
